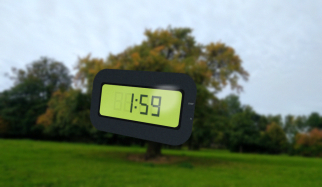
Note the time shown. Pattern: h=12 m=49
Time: h=1 m=59
